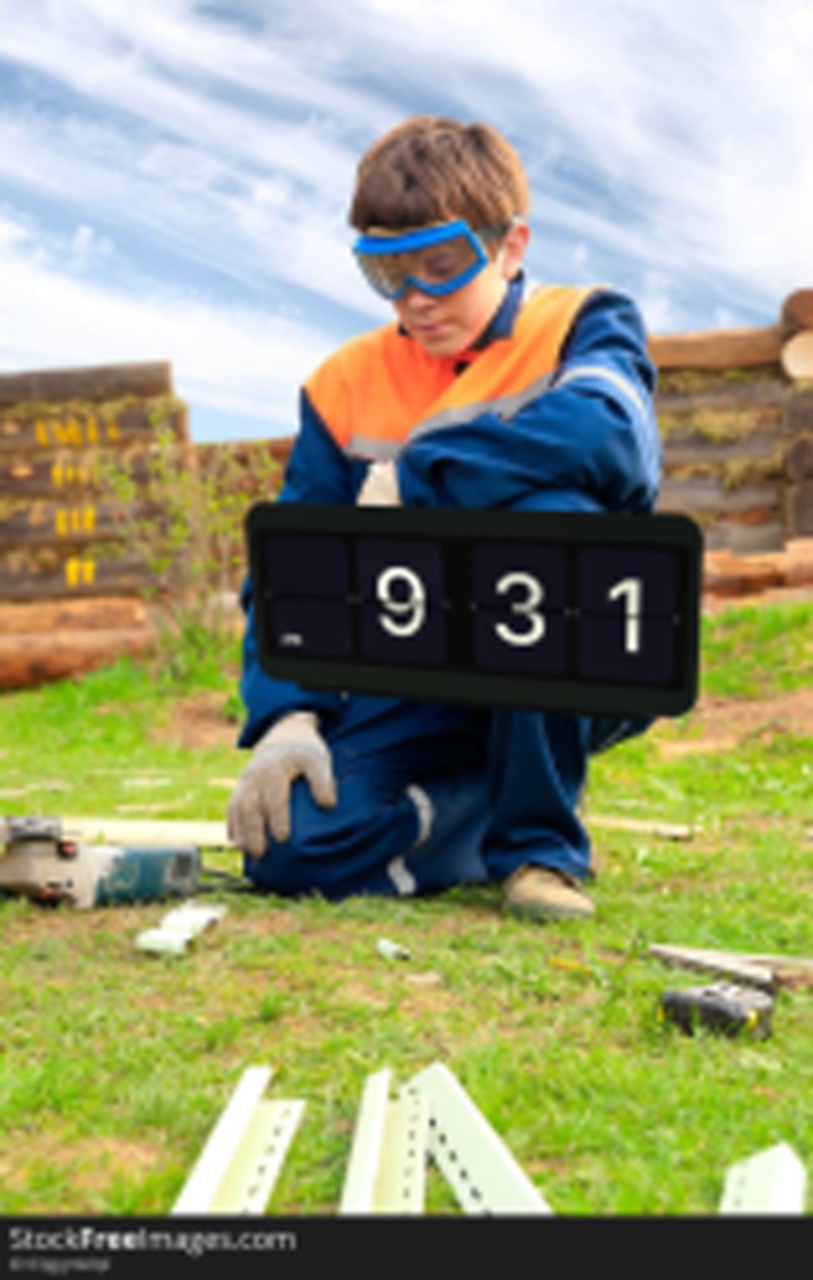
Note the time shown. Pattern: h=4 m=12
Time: h=9 m=31
